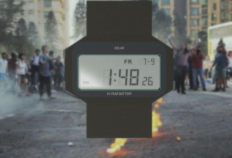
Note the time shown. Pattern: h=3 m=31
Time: h=1 m=48
